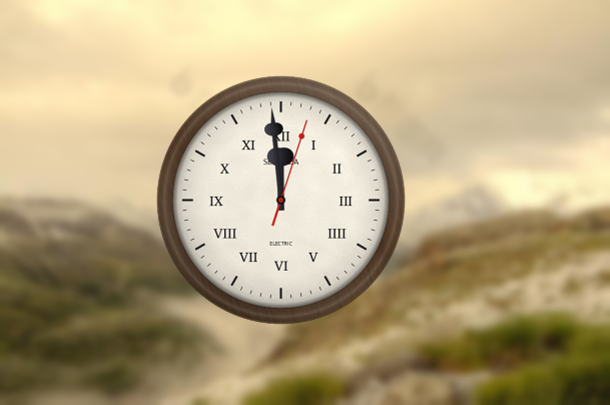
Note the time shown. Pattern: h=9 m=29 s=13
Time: h=11 m=59 s=3
